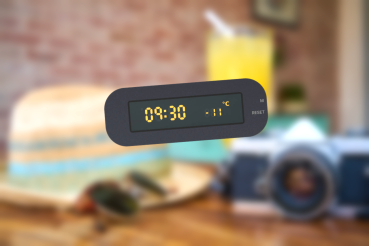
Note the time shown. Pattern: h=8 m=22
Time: h=9 m=30
